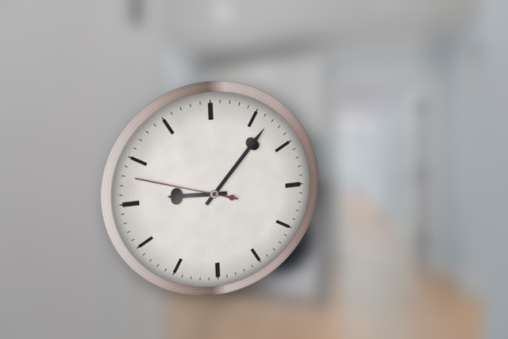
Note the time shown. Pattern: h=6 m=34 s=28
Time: h=9 m=6 s=48
